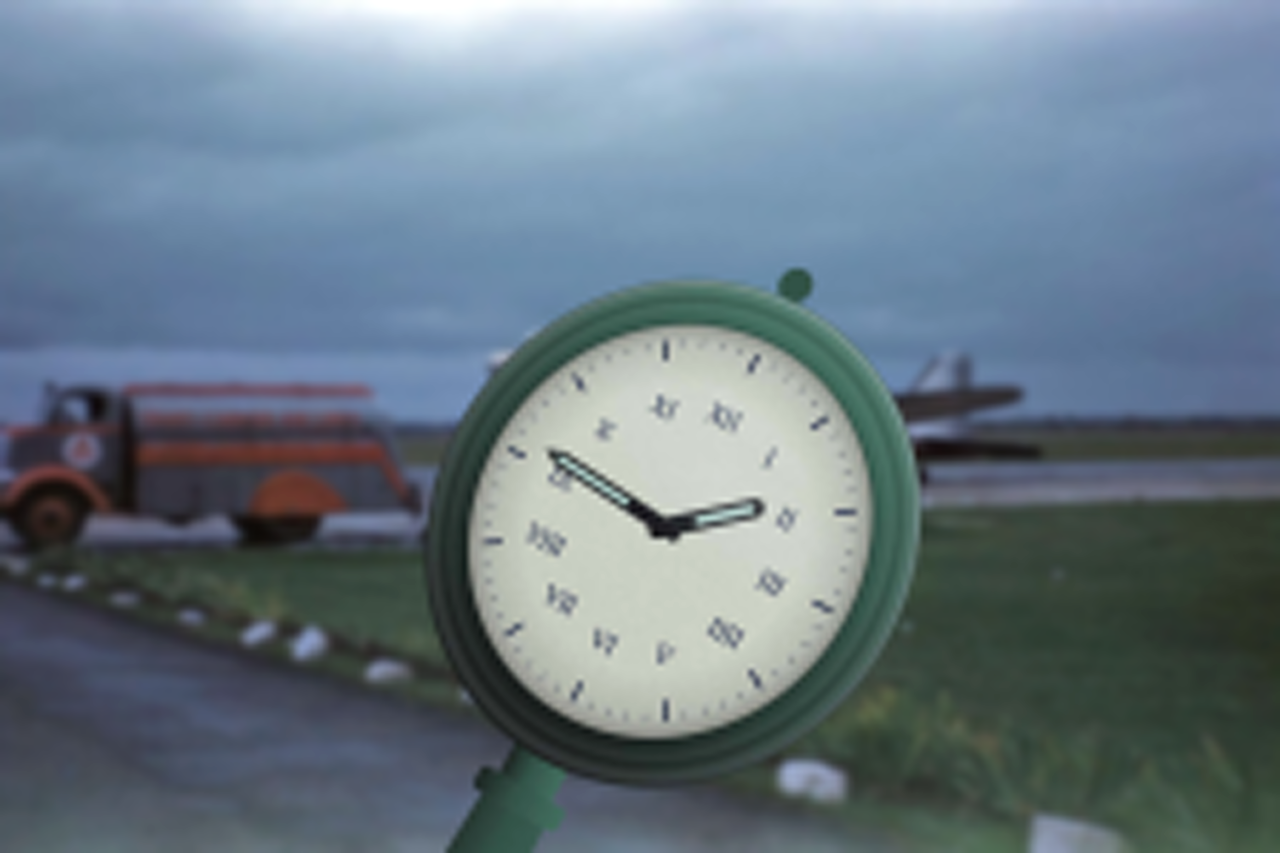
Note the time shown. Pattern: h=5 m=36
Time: h=1 m=46
